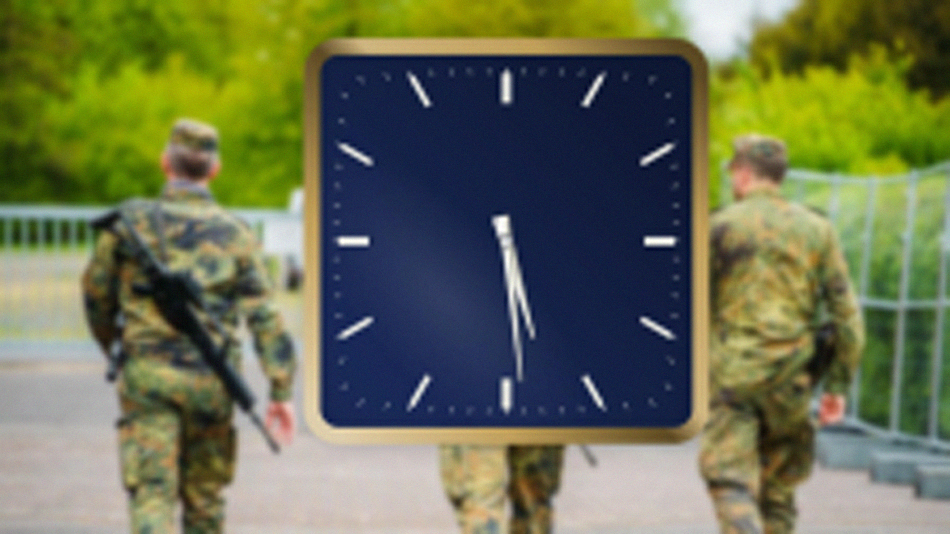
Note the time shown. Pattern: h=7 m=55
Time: h=5 m=29
